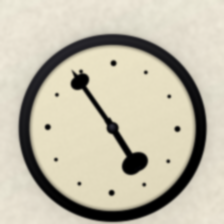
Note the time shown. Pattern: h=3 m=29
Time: h=4 m=54
